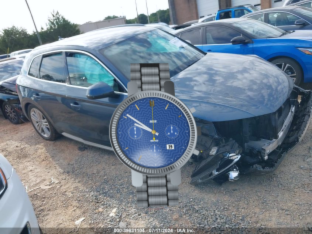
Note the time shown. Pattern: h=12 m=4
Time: h=9 m=51
